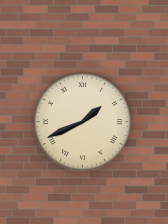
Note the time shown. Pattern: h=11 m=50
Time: h=1 m=41
